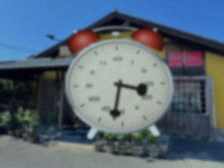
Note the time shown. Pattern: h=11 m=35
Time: h=3 m=32
